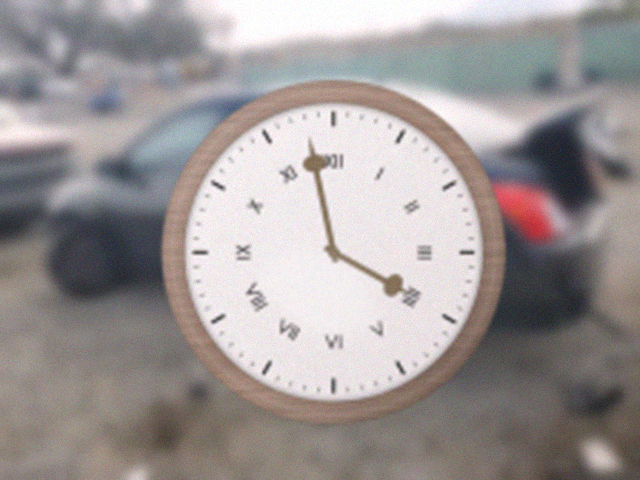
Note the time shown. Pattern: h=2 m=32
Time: h=3 m=58
